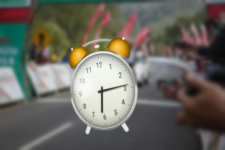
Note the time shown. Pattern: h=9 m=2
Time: h=6 m=14
